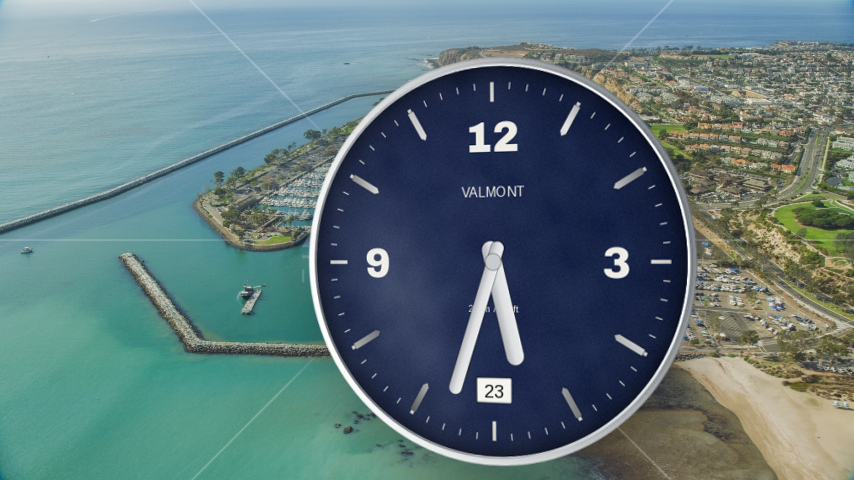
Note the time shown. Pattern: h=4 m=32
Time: h=5 m=33
